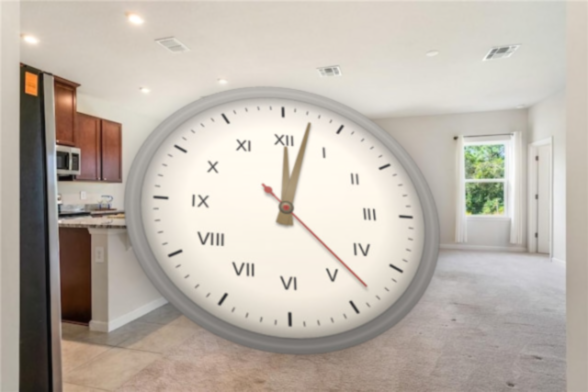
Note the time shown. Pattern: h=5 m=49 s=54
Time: h=12 m=2 s=23
